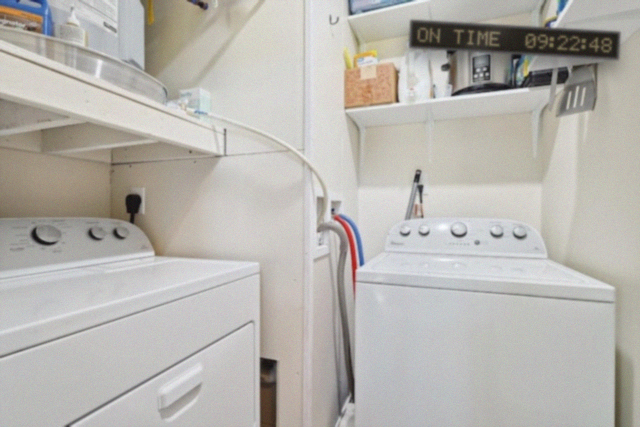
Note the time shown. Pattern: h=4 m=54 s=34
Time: h=9 m=22 s=48
